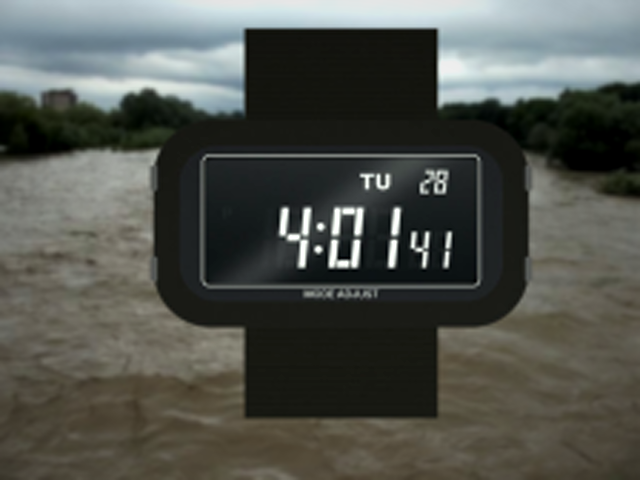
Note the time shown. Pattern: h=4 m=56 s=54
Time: h=4 m=1 s=41
